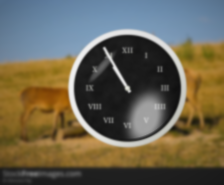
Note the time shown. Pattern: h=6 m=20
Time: h=10 m=55
